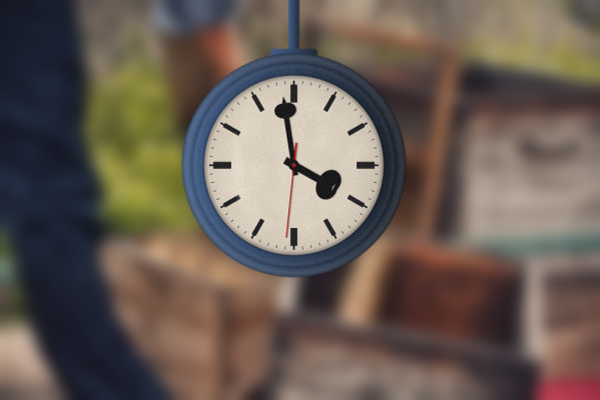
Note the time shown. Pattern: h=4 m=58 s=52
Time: h=3 m=58 s=31
